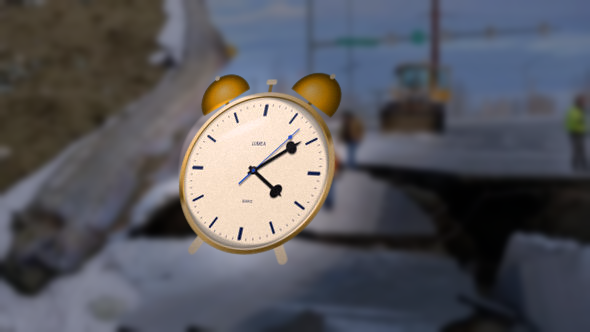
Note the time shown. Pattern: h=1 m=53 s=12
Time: h=4 m=9 s=7
